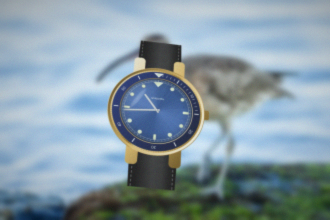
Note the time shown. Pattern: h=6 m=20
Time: h=10 m=44
